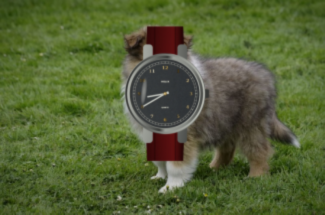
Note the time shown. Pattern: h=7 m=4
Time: h=8 m=40
